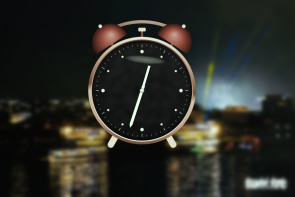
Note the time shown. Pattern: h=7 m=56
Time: h=12 m=33
